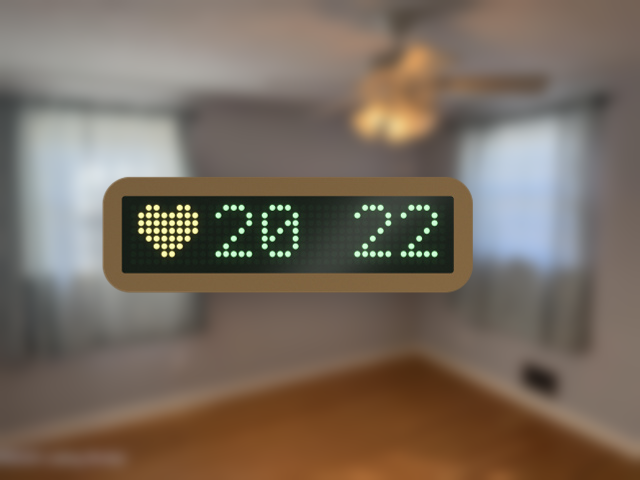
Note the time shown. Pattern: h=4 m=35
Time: h=20 m=22
